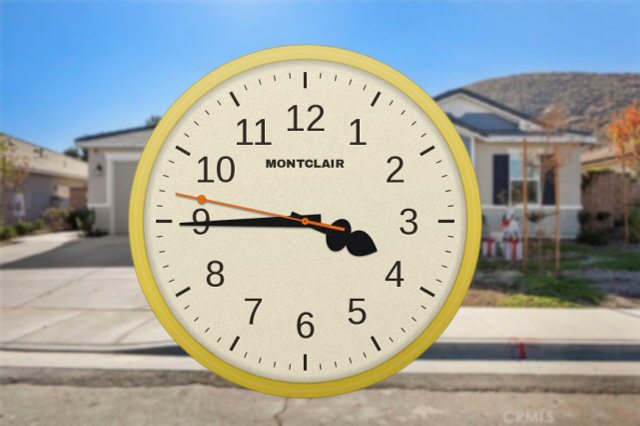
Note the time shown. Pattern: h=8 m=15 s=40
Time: h=3 m=44 s=47
